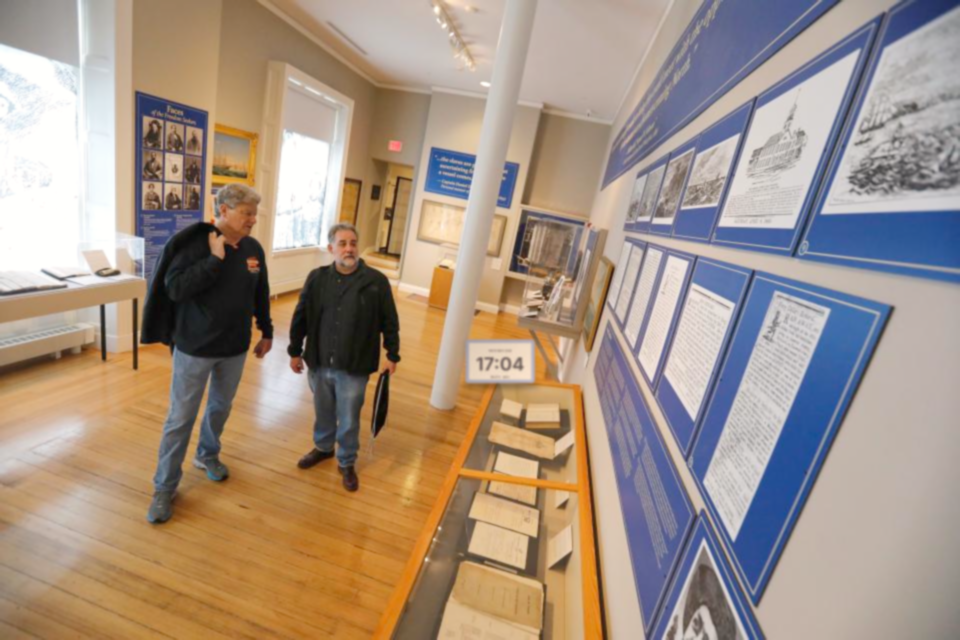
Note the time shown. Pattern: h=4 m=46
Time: h=17 m=4
